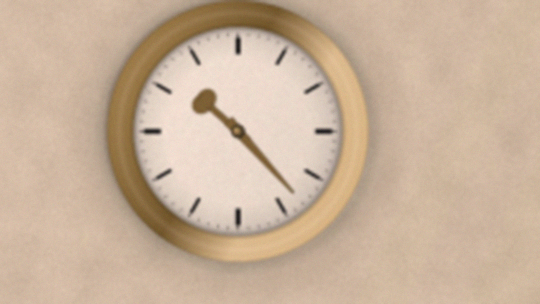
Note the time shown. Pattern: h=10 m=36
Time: h=10 m=23
